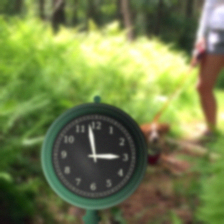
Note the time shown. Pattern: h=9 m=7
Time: h=2 m=58
